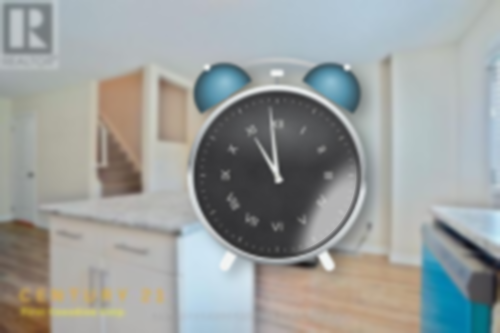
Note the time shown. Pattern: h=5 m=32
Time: h=10 m=59
